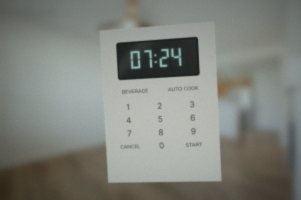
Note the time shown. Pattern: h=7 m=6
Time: h=7 m=24
